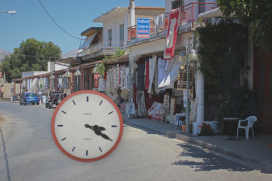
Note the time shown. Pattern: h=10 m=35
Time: h=3 m=20
